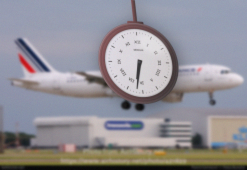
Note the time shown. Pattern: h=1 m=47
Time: h=6 m=32
